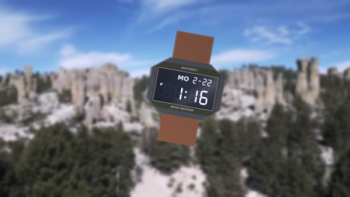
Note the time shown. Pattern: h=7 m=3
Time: h=1 m=16
